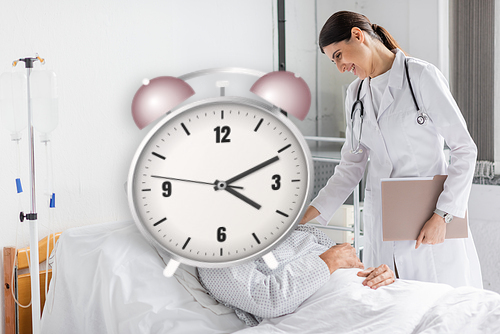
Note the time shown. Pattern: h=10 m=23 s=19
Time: h=4 m=10 s=47
